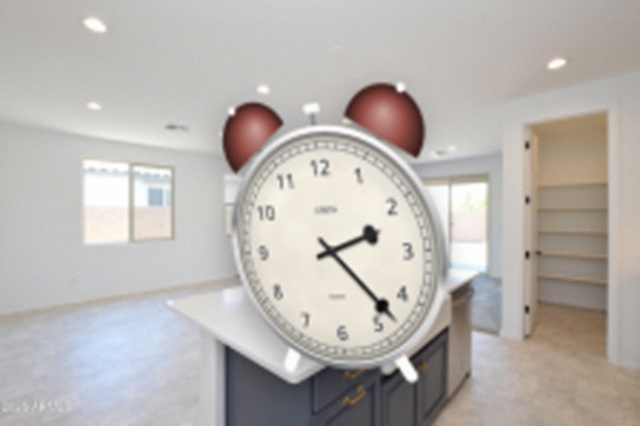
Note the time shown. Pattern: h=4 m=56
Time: h=2 m=23
